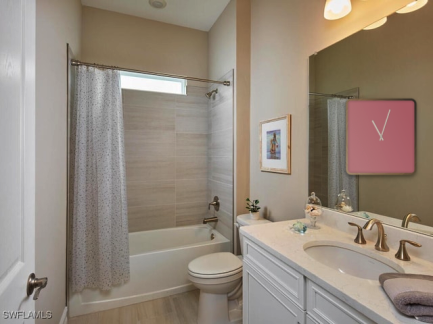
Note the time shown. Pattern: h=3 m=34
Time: h=11 m=3
